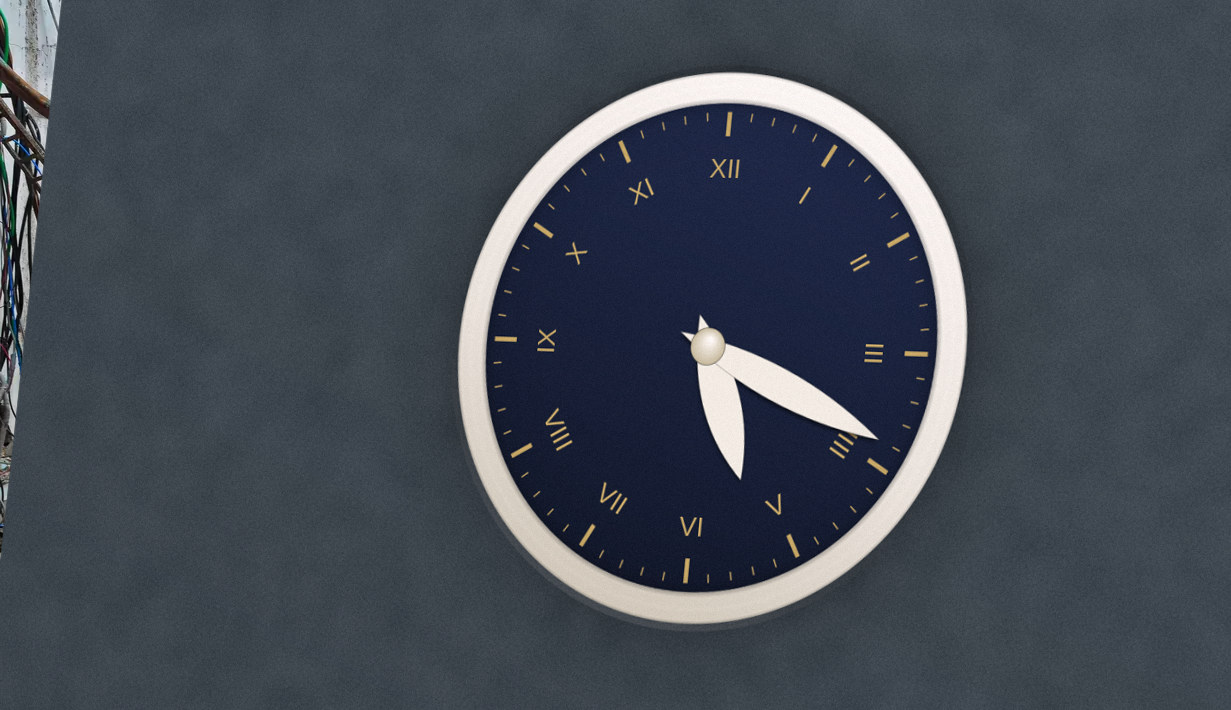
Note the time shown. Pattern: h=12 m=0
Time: h=5 m=19
